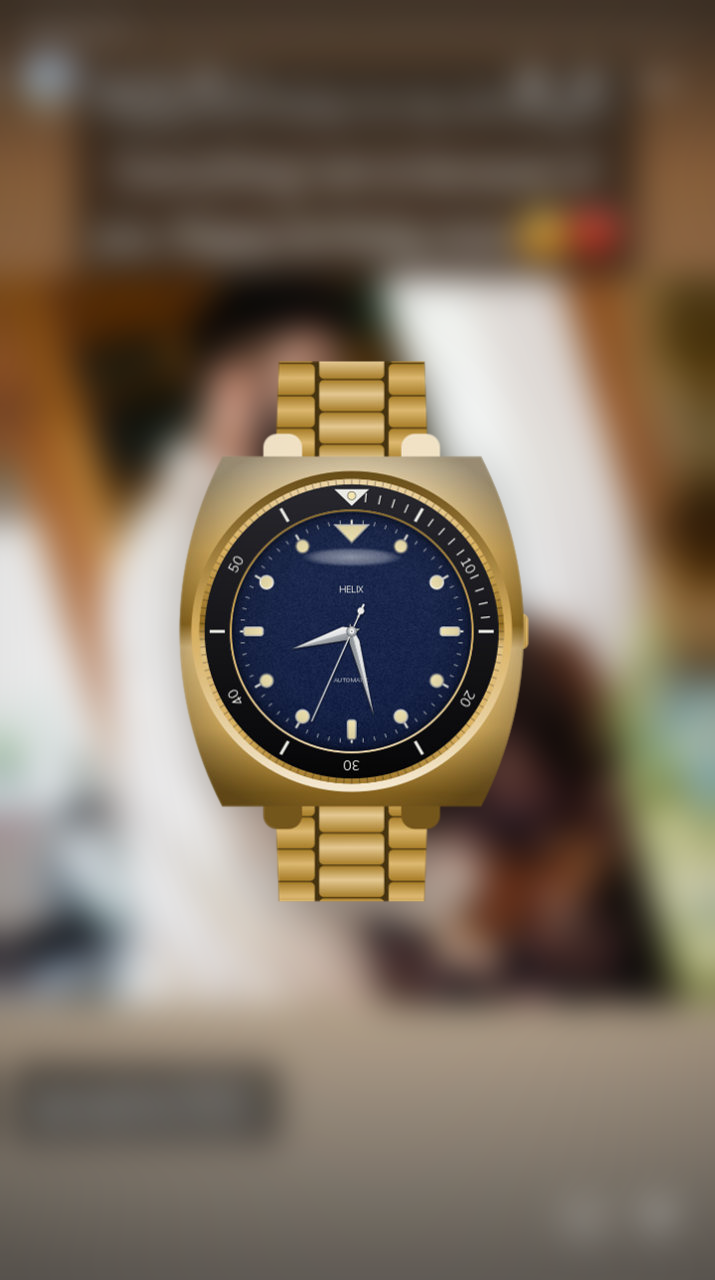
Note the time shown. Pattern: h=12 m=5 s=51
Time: h=8 m=27 s=34
